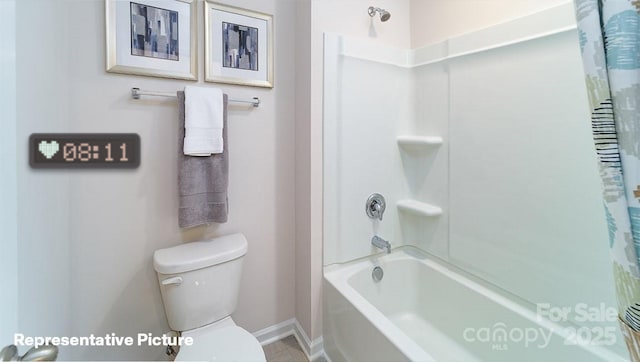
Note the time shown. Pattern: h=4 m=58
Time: h=8 m=11
